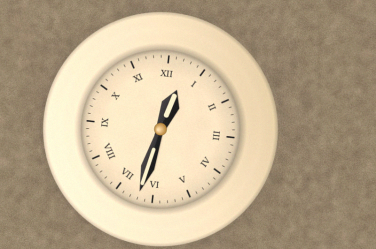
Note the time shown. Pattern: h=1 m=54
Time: h=12 m=32
